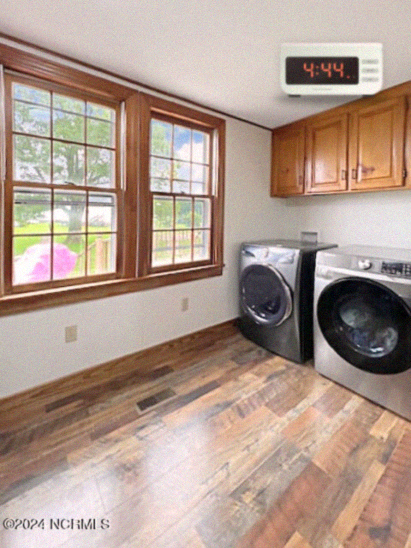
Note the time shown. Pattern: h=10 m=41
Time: h=4 m=44
